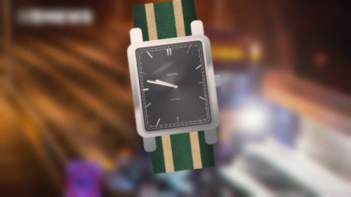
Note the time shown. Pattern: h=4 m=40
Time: h=9 m=48
